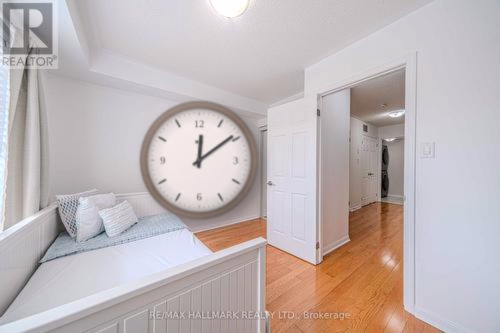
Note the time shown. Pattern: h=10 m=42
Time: h=12 m=9
